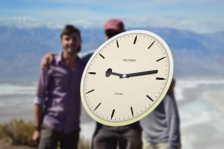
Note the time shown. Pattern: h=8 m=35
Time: h=9 m=13
